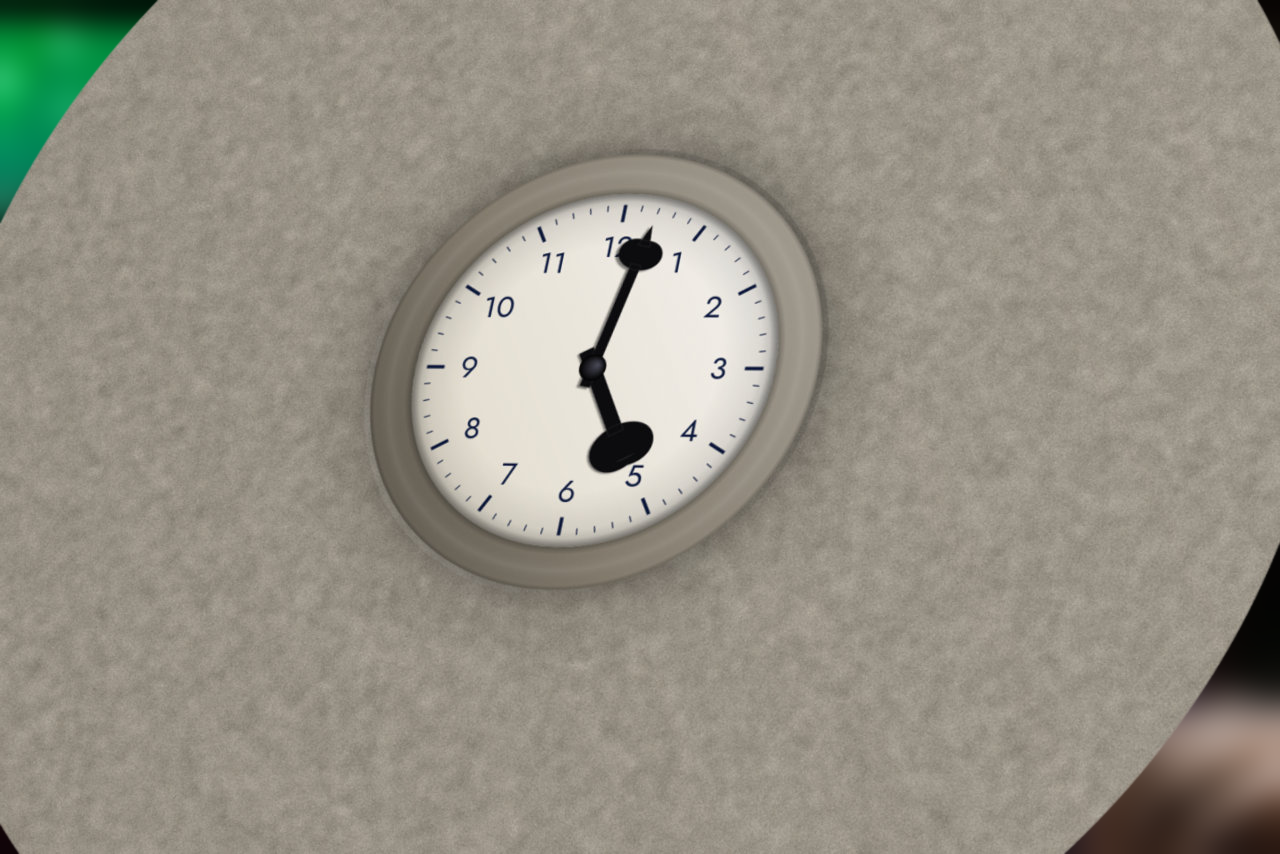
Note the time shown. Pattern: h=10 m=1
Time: h=5 m=2
